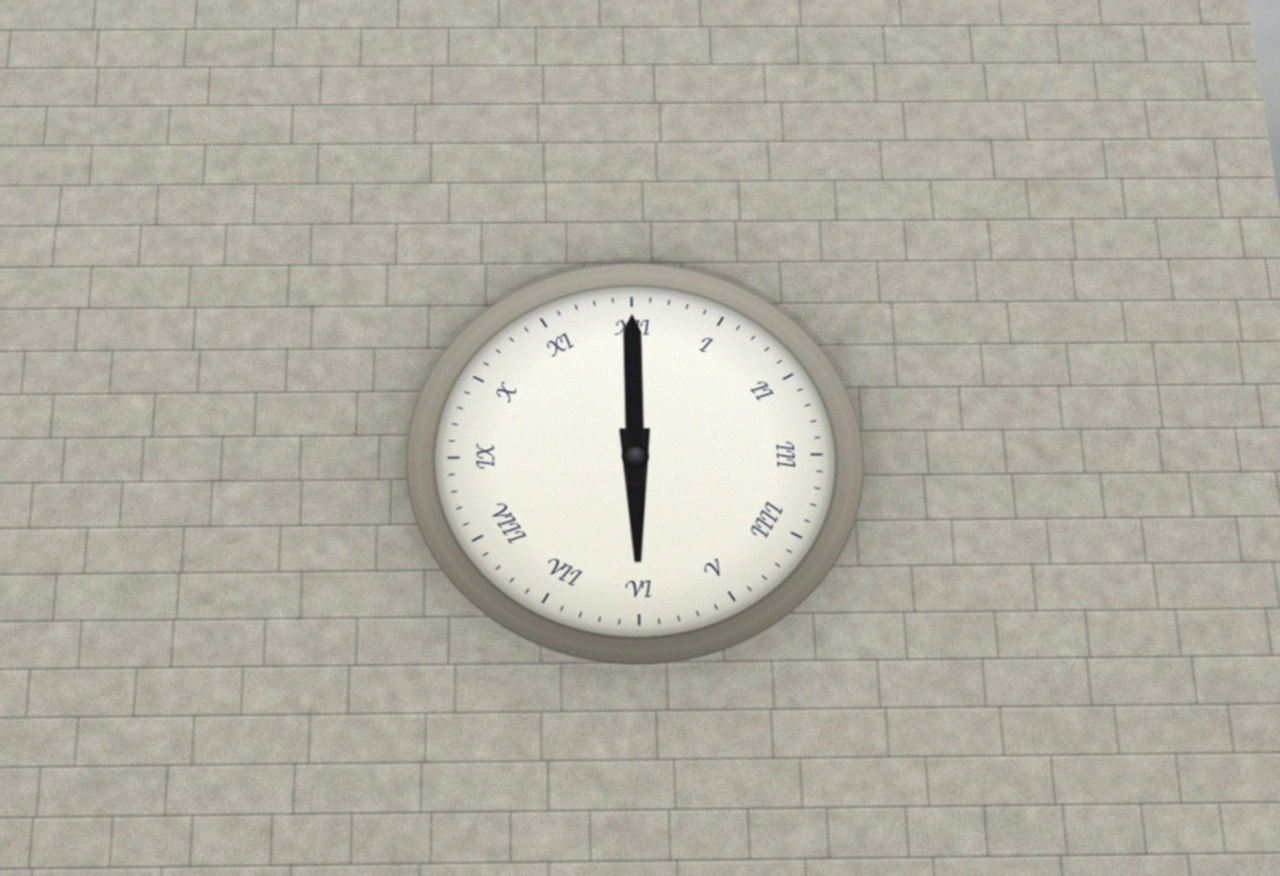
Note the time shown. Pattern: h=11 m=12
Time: h=6 m=0
